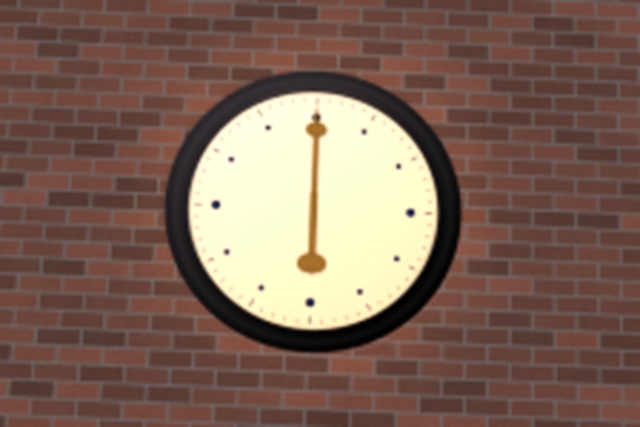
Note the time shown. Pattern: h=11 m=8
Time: h=6 m=0
